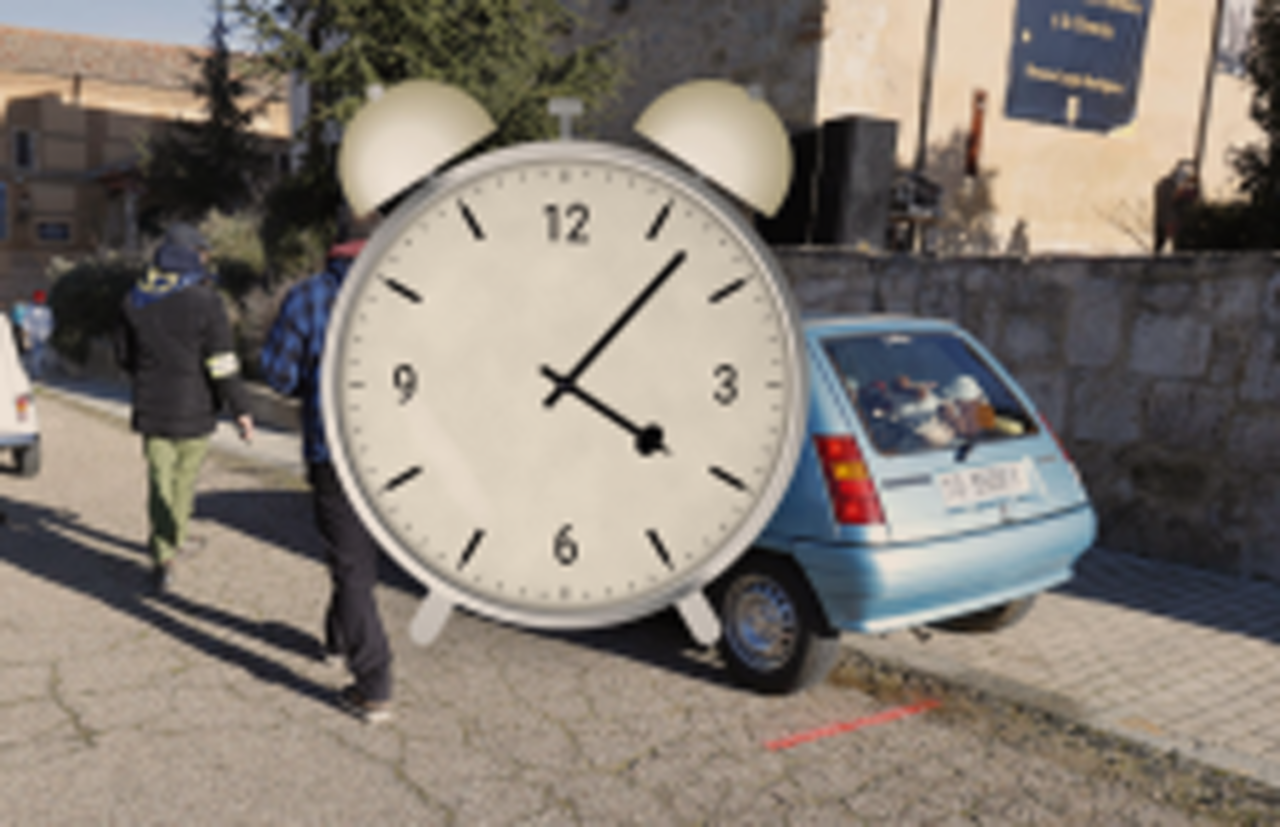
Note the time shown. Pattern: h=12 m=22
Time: h=4 m=7
